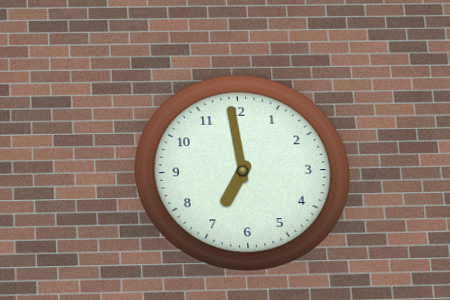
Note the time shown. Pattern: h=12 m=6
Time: h=6 m=59
